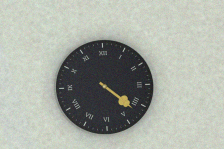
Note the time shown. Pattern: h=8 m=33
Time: h=4 m=22
